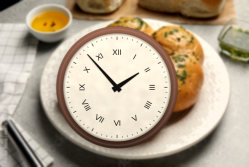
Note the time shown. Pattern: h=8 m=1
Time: h=1 m=53
